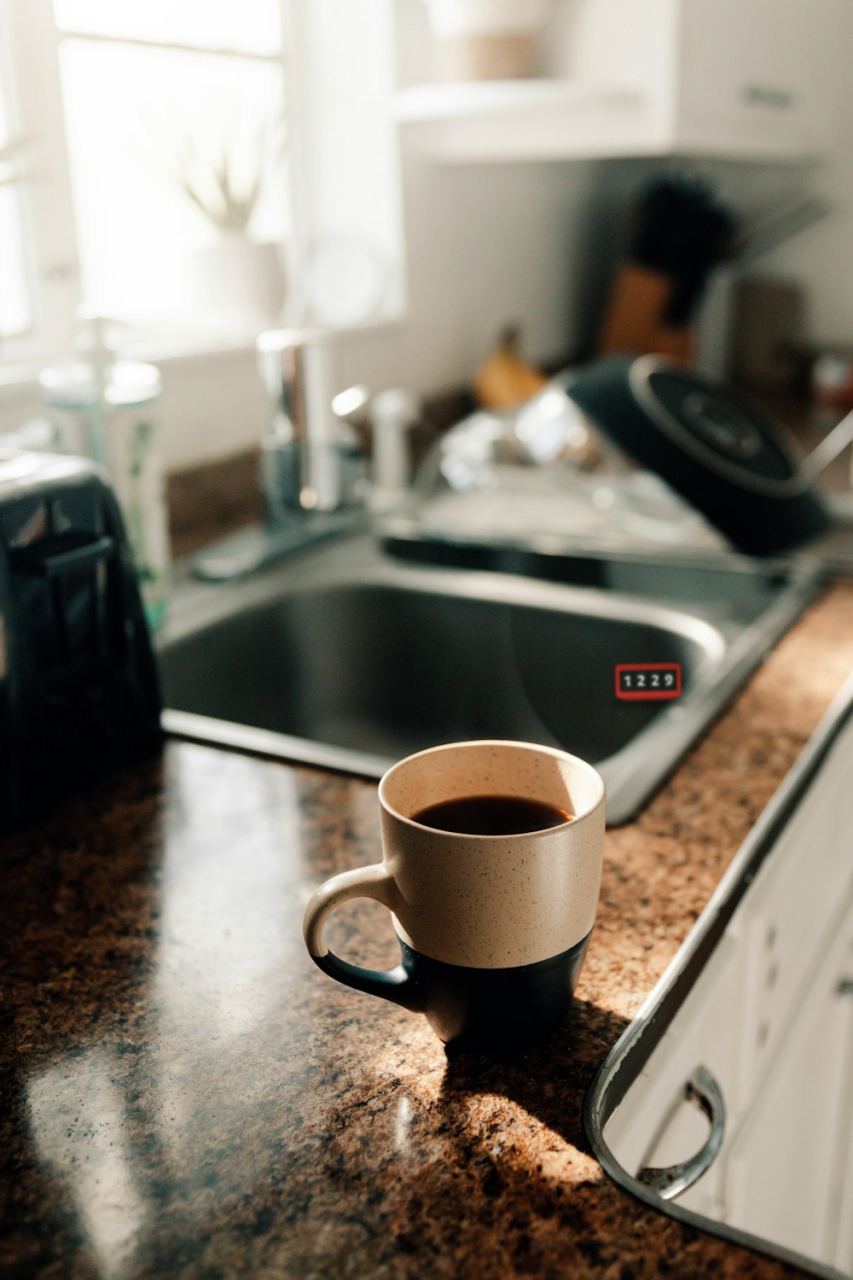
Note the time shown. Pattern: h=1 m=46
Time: h=12 m=29
